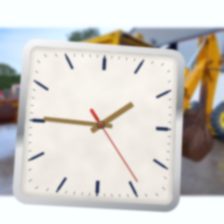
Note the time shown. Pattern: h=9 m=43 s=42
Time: h=1 m=45 s=24
